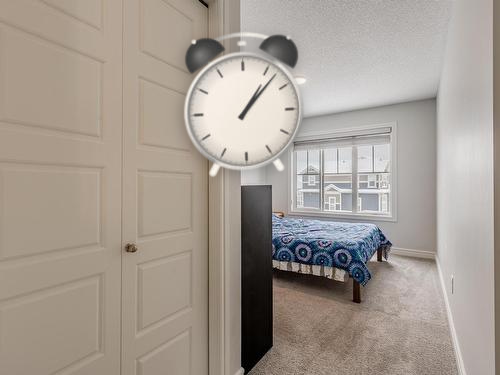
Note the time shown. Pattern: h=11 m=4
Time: h=1 m=7
